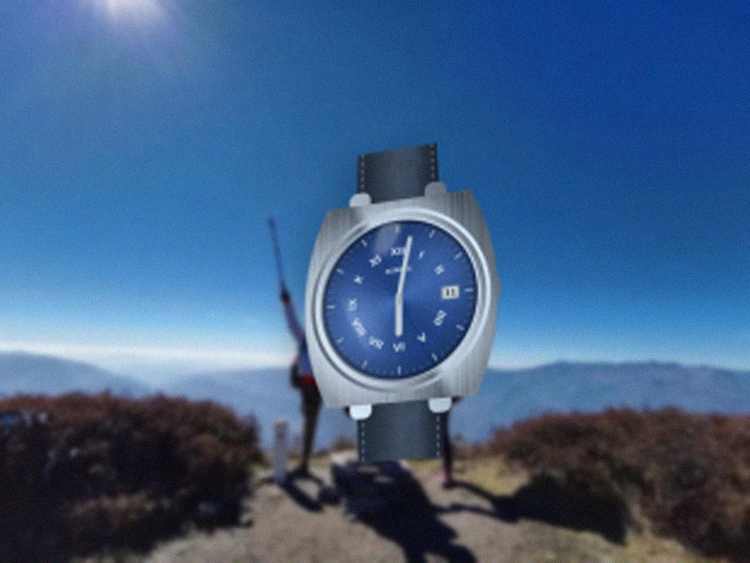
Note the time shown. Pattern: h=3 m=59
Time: h=6 m=2
